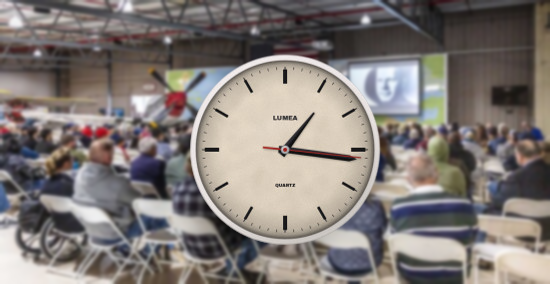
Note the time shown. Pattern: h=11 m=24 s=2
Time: h=1 m=16 s=16
